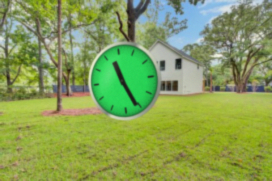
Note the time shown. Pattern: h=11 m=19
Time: h=11 m=26
